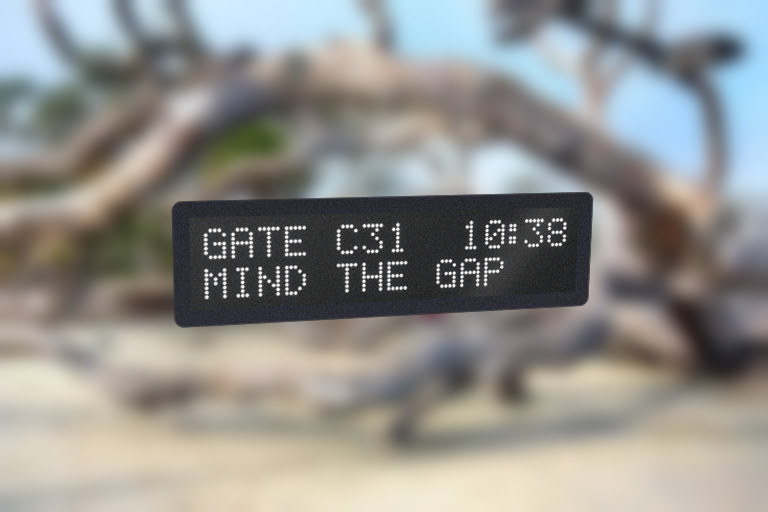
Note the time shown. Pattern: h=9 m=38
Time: h=10 m=38
